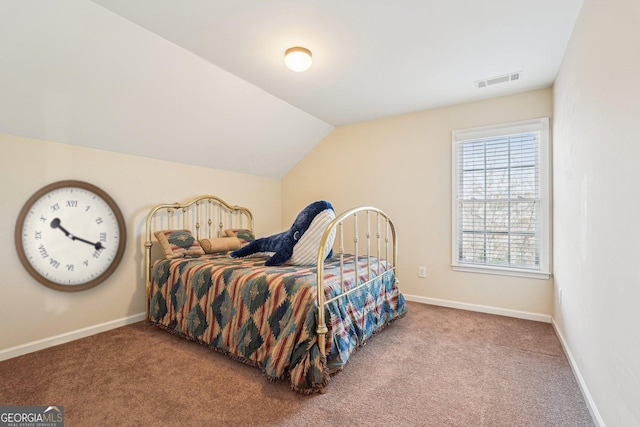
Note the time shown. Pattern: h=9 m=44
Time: h=10 m=18
